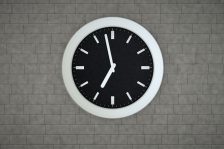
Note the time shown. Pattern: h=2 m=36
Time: h=6 m=58
